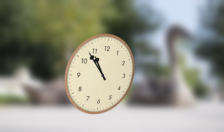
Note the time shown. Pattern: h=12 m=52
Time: h=10 m=53
